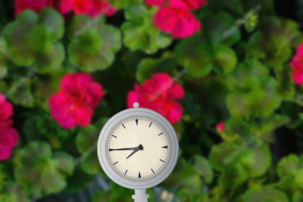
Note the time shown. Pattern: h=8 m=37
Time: h=7 m=45
